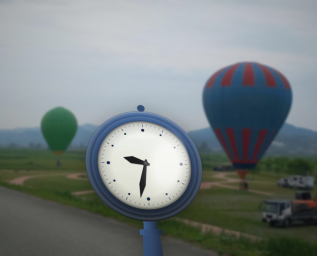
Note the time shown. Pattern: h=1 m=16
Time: h=9 m=32
